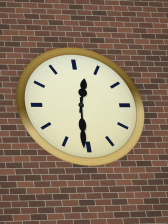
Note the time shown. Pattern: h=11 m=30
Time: h=12 m=31
